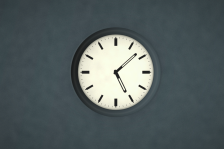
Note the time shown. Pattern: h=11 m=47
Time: h=5 m=8
